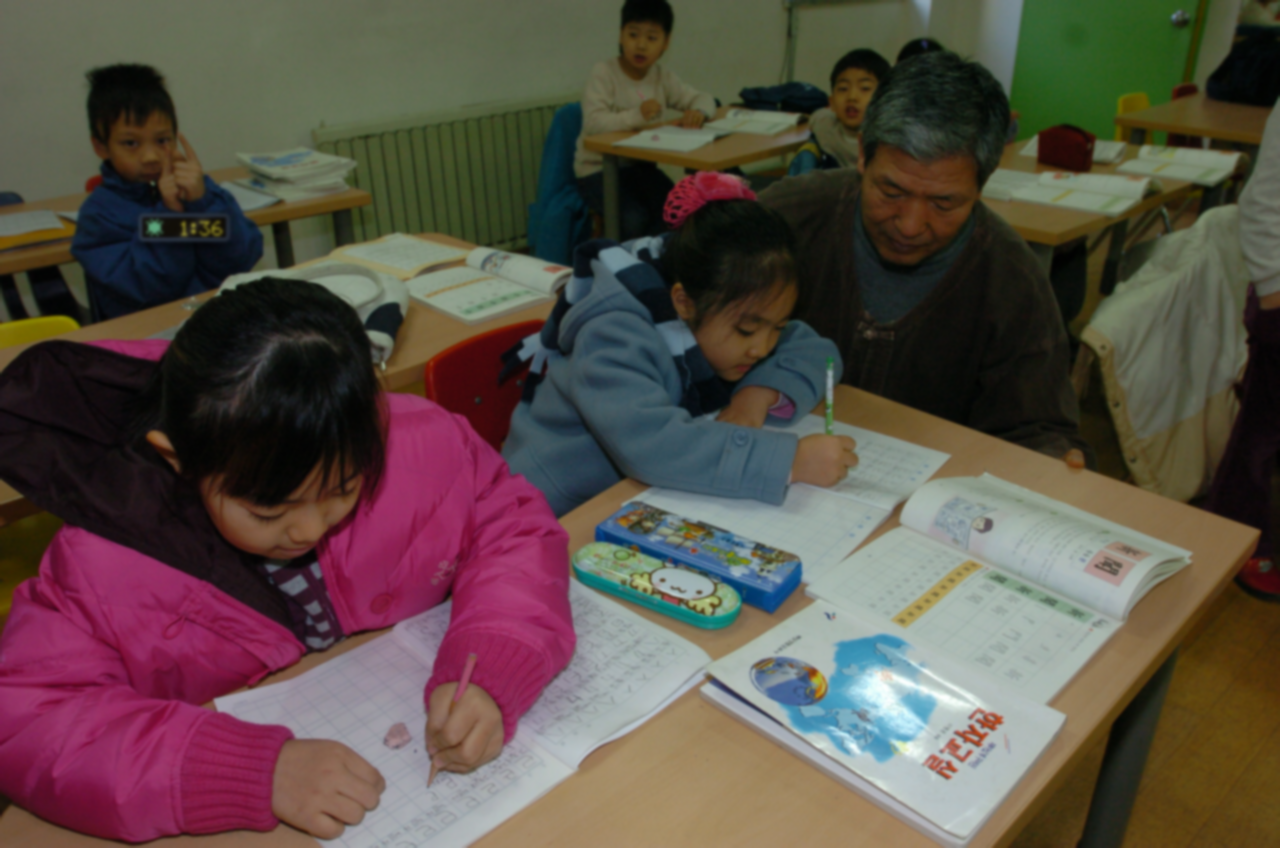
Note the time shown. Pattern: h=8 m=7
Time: h=1 m=36
